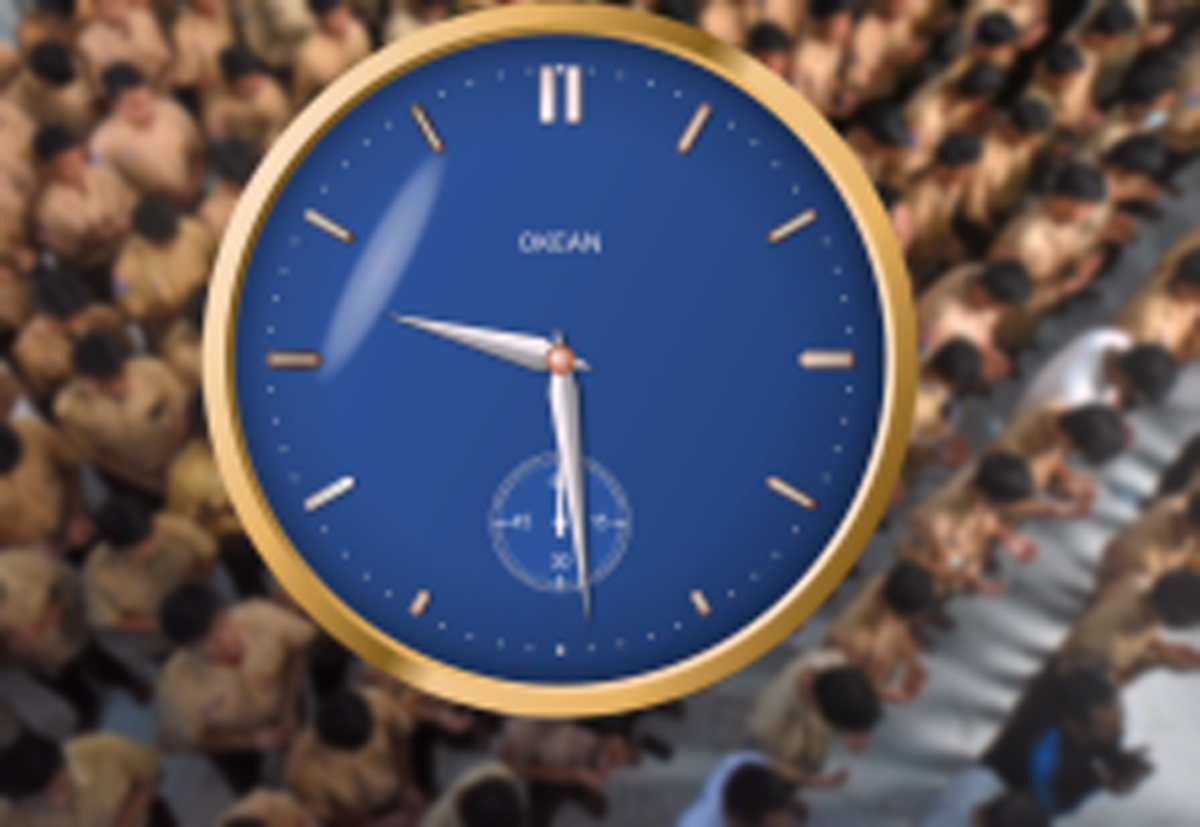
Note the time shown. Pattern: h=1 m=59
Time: h=9 m=29
